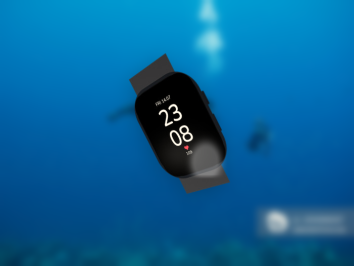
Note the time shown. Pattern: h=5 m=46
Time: h=23 m=8
